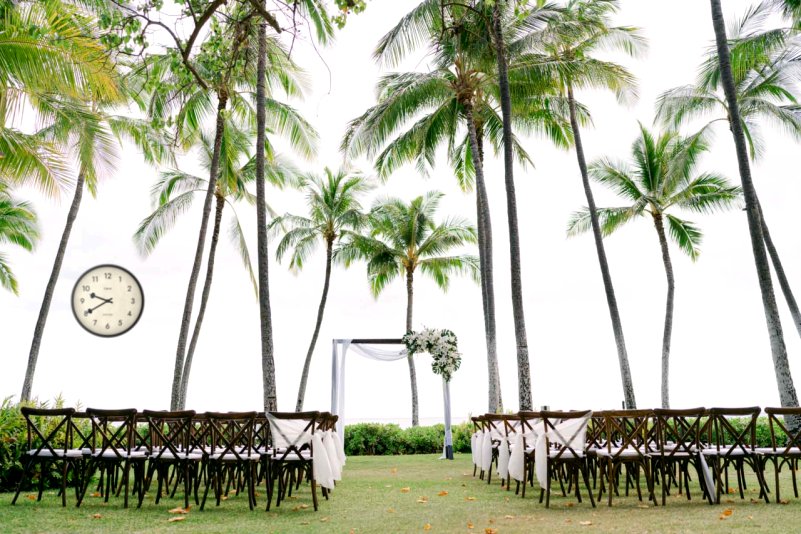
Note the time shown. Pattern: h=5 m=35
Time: h=9 m=40
